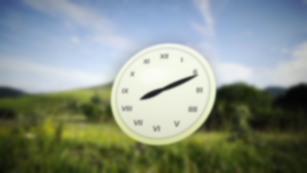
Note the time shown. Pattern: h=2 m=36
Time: h=8 m=11
